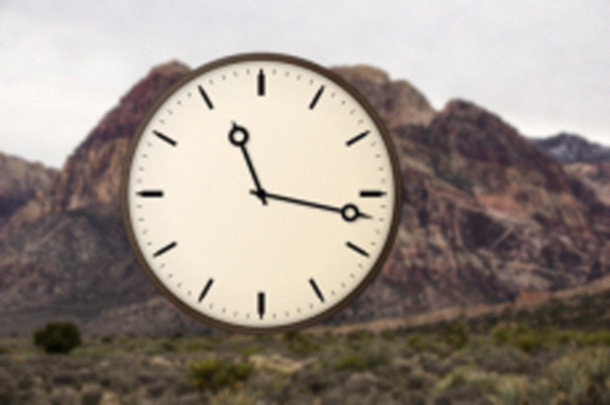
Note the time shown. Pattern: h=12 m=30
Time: h=11 m=17
